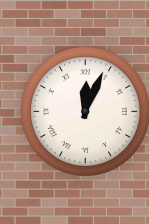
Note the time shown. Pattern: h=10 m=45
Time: h=12 m=4
